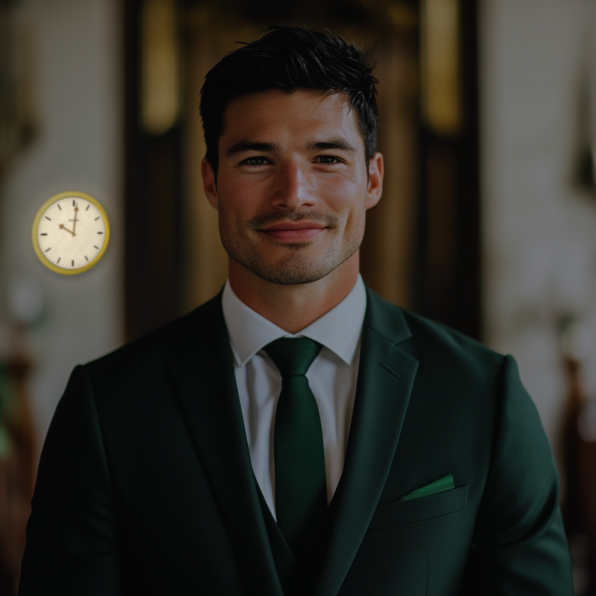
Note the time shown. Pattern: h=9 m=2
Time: h=10 m=1
